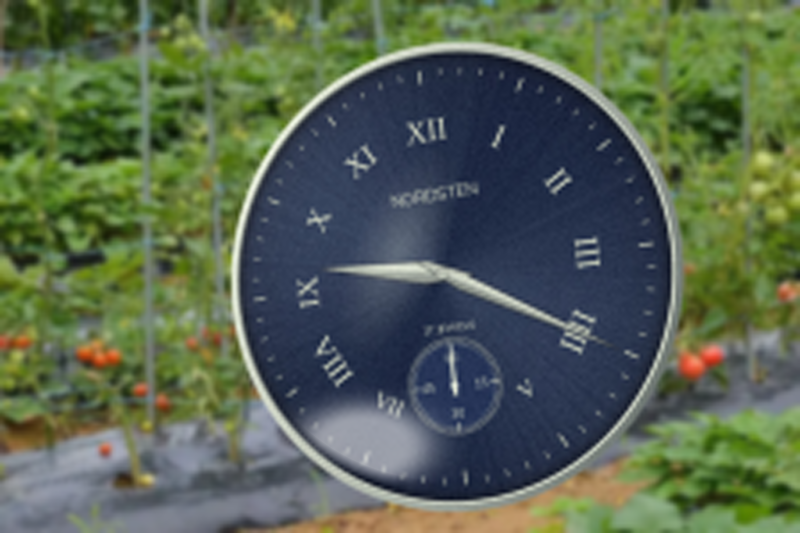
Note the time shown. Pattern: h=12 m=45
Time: h=9 m=20
